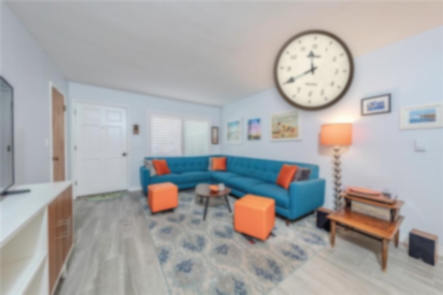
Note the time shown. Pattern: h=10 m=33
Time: h=11 m=40
